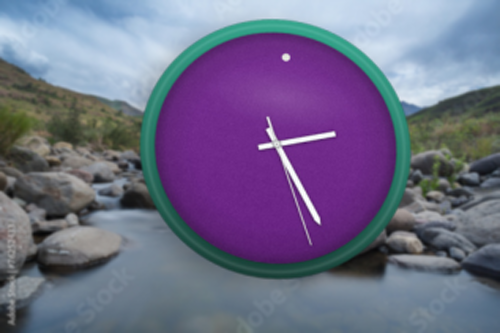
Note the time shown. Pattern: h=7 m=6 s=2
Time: h=2 m=24 s=26
